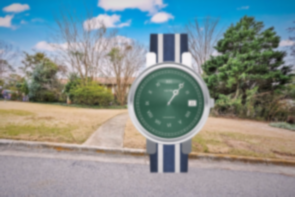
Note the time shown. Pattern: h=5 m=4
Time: h=1 m=6
